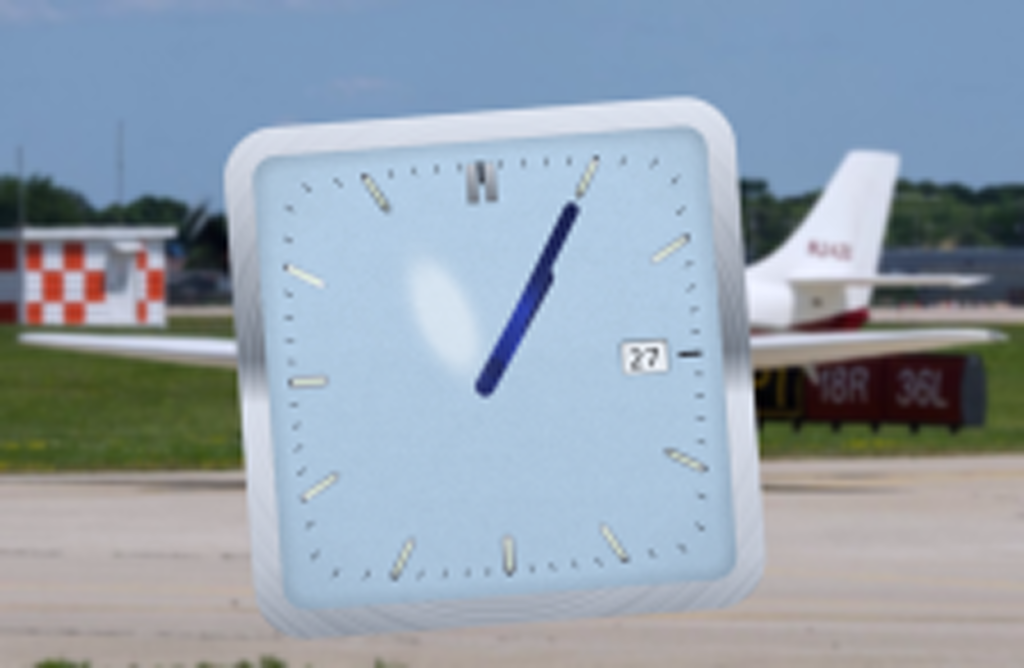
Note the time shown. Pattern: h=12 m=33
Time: h=1 m=5
